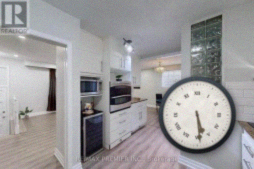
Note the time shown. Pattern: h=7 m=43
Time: h=5 m=29
